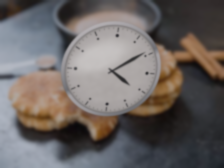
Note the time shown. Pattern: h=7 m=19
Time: h=4 m=9
